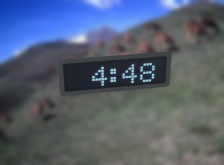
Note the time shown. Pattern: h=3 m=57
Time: h=4 m=48
